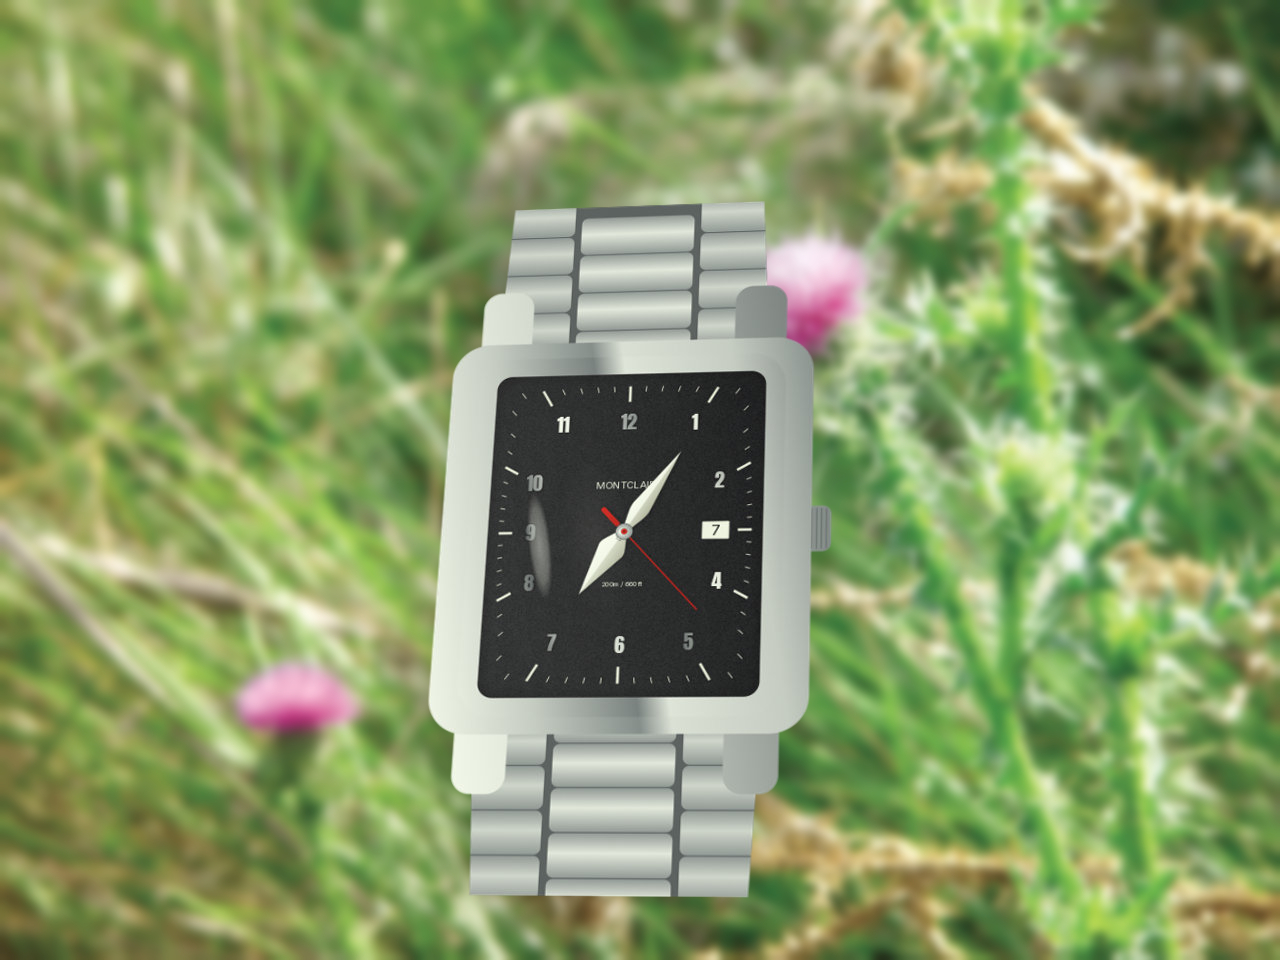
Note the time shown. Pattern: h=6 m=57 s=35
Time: h=7 m=5 s=23
